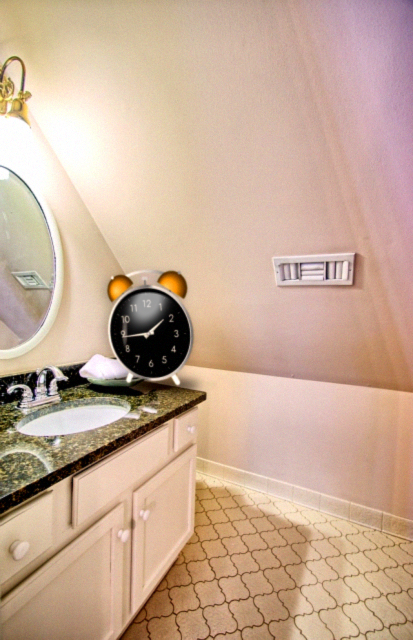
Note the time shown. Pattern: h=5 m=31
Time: h=1 m=44
